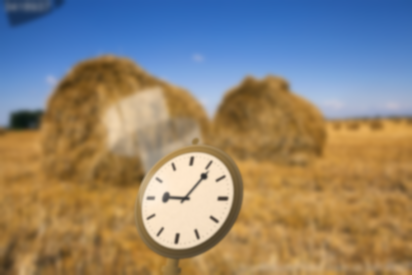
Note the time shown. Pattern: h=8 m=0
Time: h=9 m=6
